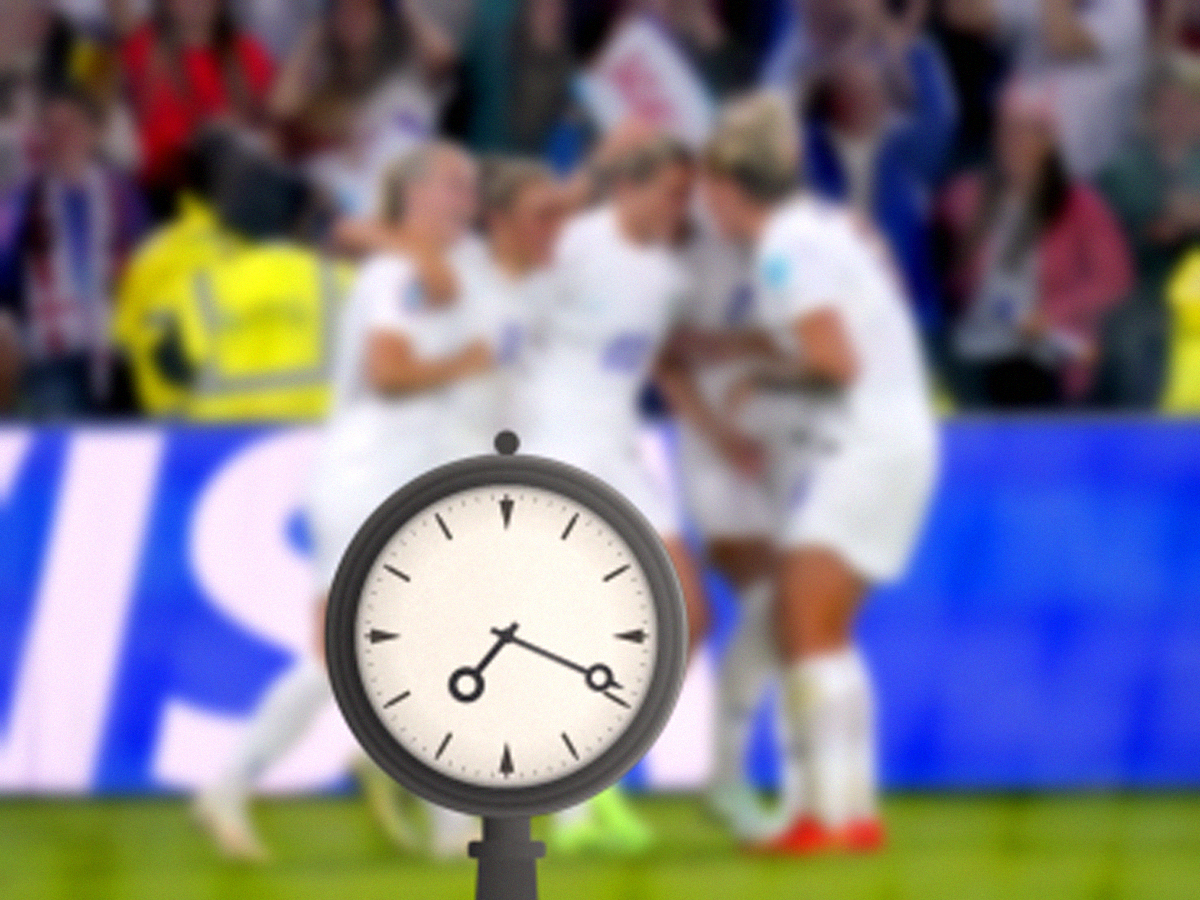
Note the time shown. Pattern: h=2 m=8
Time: h=7 m=19
